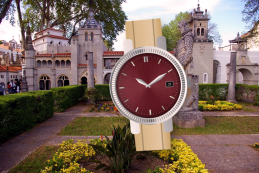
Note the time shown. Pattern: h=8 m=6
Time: h=10 m=10
